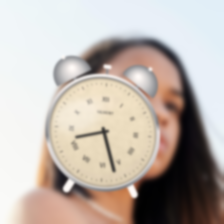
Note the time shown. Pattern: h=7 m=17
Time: h=8 m=27
